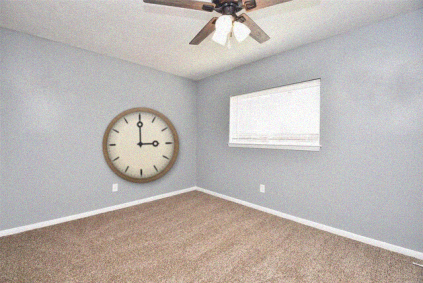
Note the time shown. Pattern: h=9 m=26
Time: h=3 m=0
